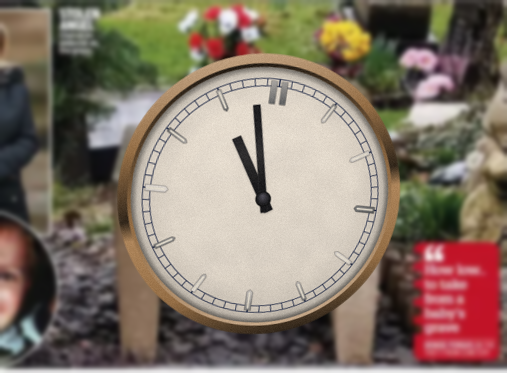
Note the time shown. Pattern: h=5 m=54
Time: h=10 m=58
